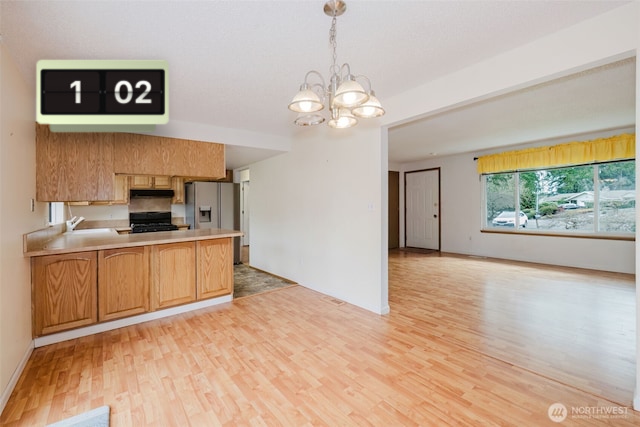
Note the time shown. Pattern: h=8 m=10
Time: h=1 m=2
